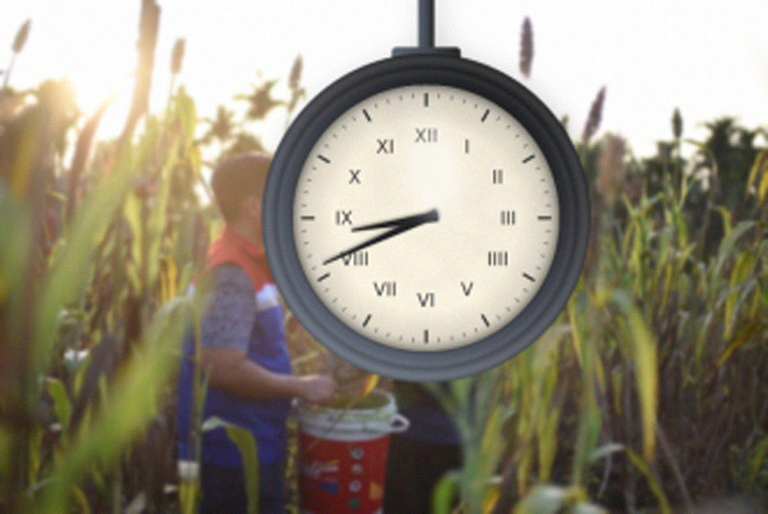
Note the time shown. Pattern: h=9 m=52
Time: h=8 m=41
